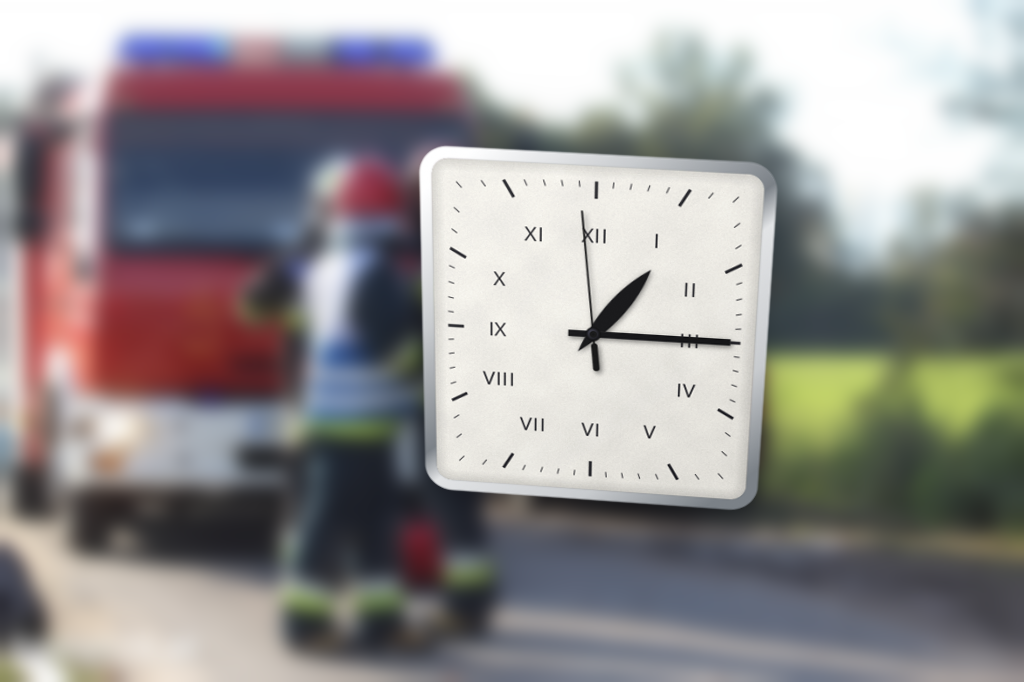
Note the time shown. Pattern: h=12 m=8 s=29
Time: h=1 m=14 s=59
